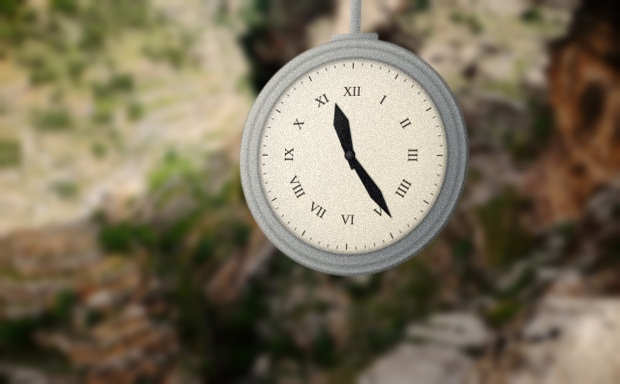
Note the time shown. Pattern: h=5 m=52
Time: h=11 m=24
